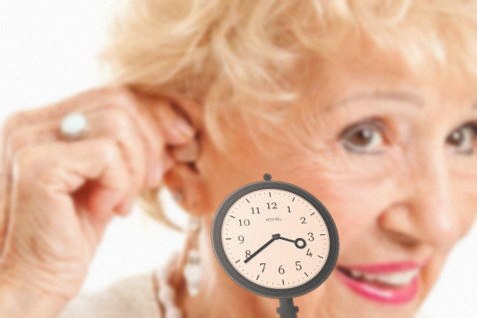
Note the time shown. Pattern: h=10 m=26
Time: h=3 m=39
